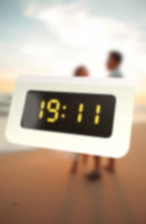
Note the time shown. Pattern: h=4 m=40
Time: h=19 m=11
